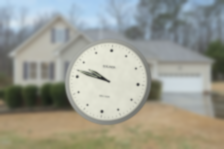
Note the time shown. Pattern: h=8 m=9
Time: h=9 m=47
